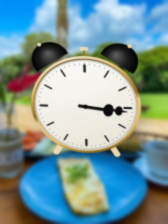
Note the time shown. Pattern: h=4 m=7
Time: h=3 m=16
